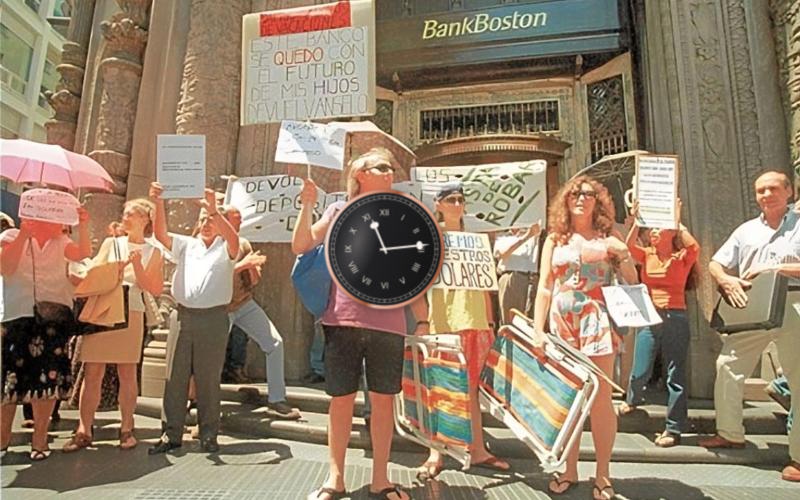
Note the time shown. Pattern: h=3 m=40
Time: h=11 m=14
